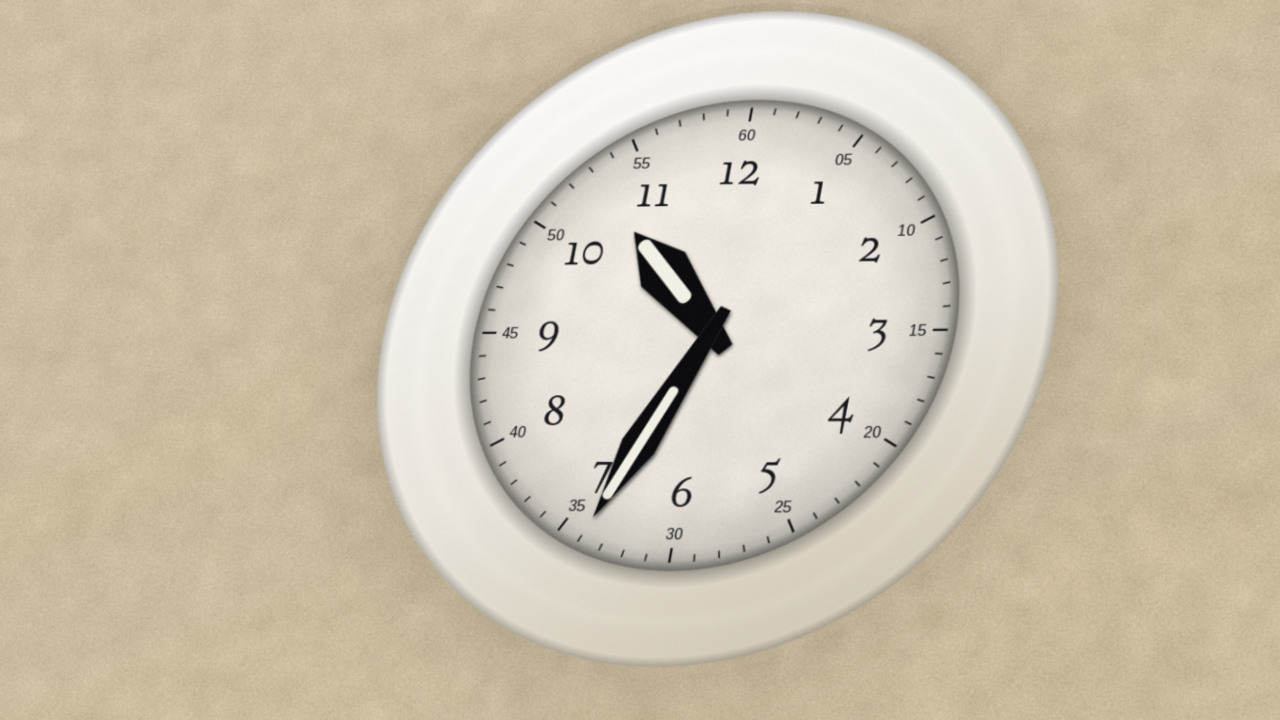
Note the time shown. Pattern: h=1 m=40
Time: h=10 m=34
